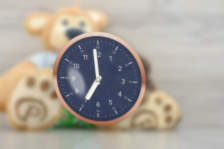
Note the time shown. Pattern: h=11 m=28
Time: h=6 m=59
